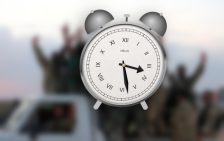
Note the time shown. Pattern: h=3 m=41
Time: h=3 m=28
